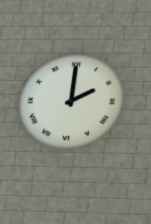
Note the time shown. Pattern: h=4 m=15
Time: h=2 m=0
